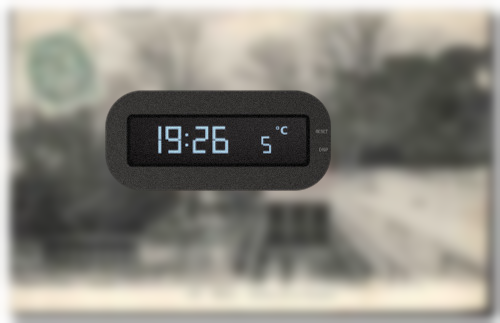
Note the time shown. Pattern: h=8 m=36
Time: h=19 m=26
